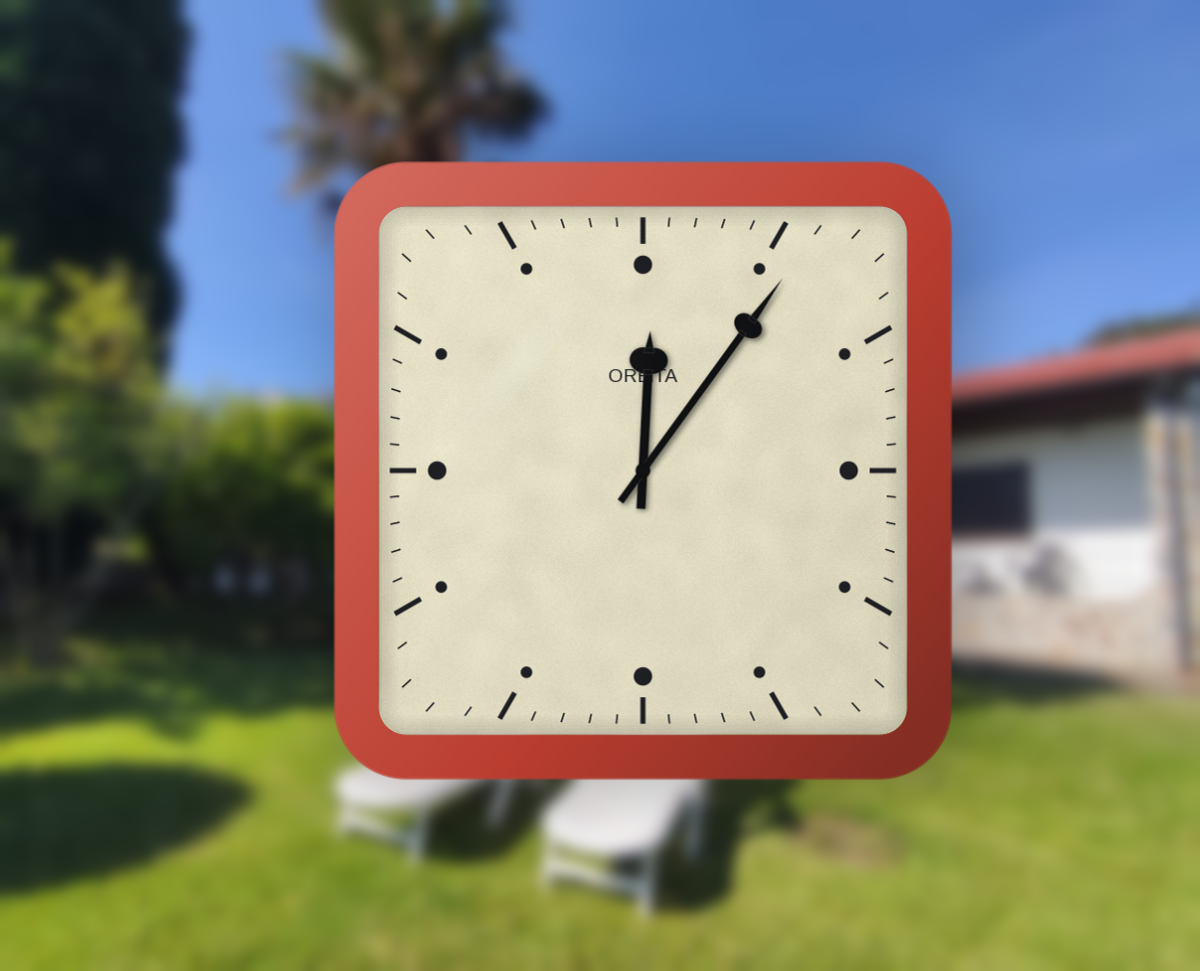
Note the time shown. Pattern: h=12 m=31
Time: h=12 m=6
